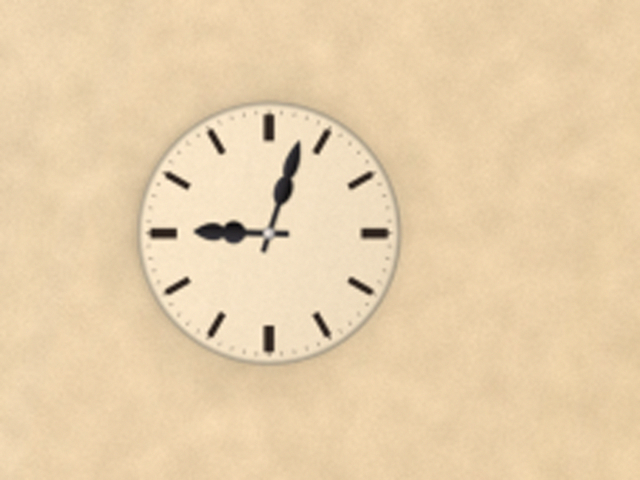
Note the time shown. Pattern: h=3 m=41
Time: h=9 m=3
